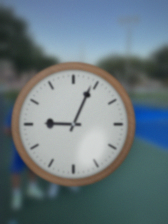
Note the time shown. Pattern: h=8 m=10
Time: h=9 m=4
